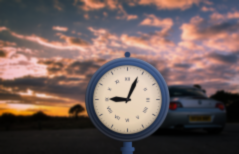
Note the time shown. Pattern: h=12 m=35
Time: h=9 m=4
